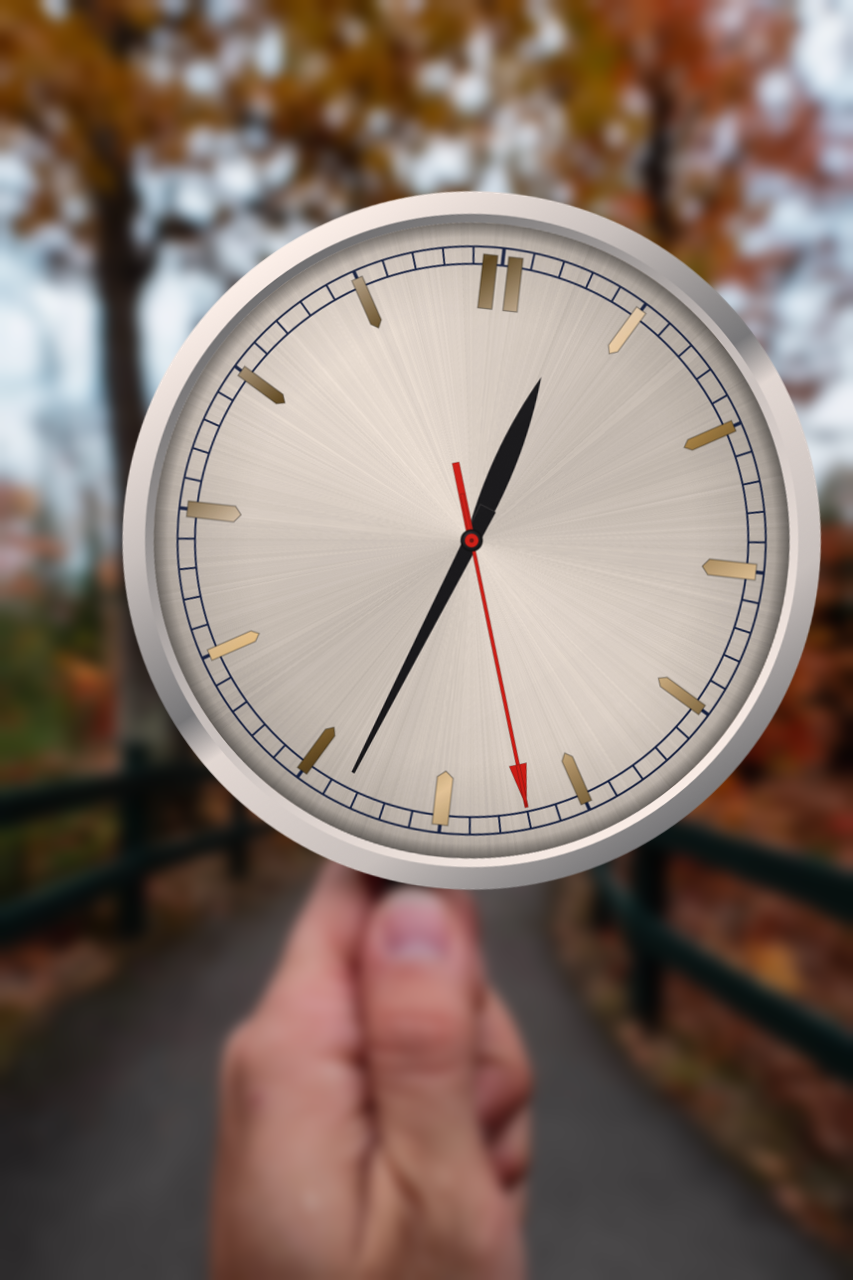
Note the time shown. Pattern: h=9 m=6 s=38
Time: h=12 m=33 s=27
